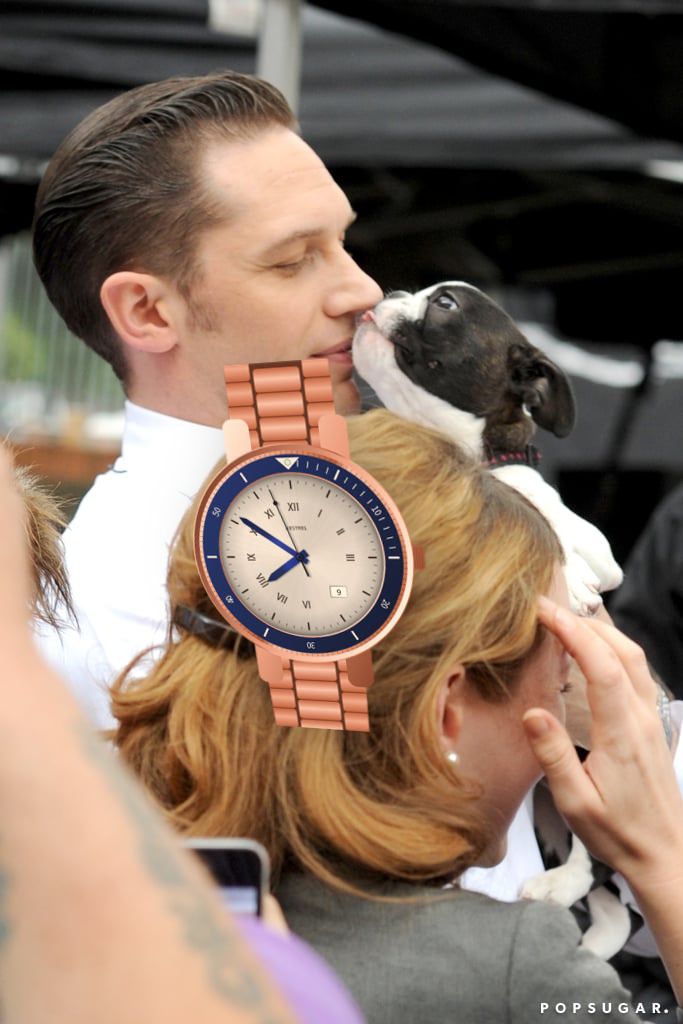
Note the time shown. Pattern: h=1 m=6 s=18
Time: h=7 m=50 s=57
